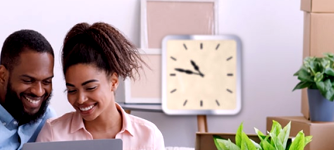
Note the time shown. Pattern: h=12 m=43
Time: h=10 m=47
